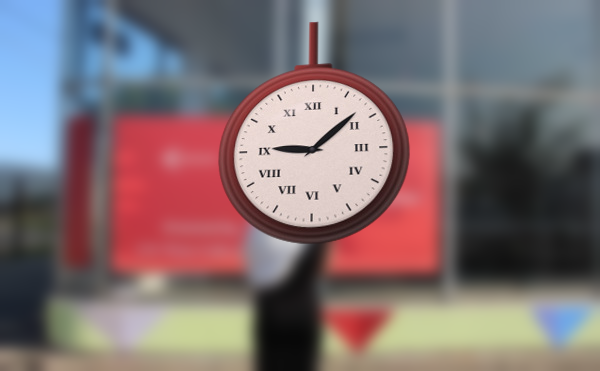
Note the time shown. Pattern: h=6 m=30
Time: h=9 m=8
